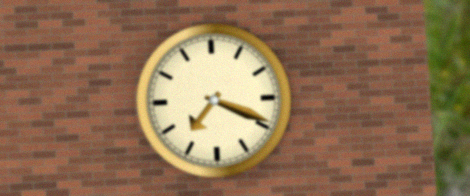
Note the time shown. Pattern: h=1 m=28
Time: h=7 m=19
